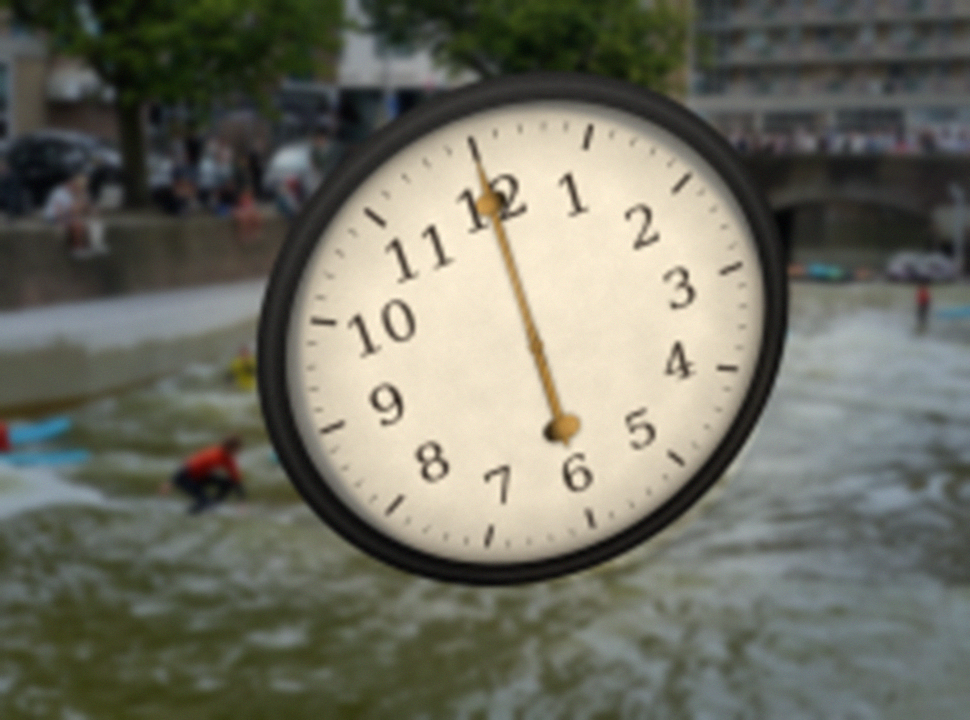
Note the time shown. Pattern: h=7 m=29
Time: h=6 m=0
